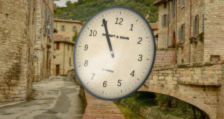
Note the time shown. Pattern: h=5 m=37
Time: h=10 m=55
